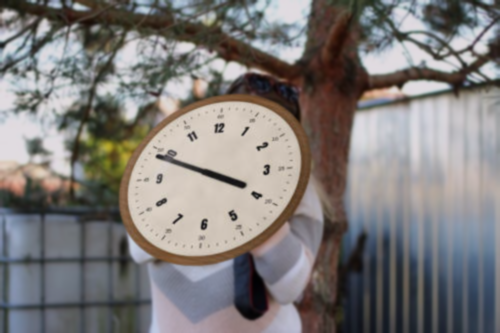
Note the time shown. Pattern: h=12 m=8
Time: h=3 m=49
